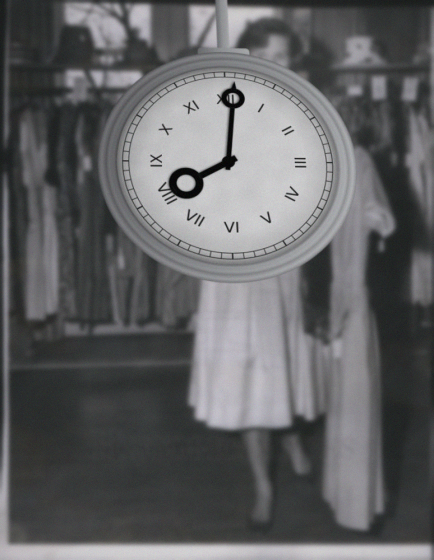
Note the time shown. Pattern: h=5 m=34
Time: h=8 m=1
